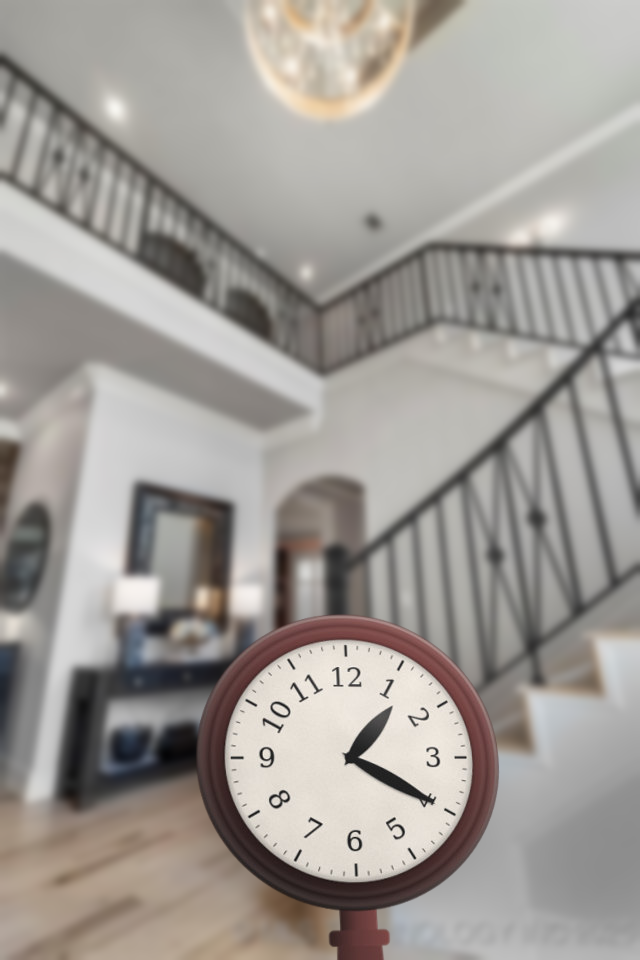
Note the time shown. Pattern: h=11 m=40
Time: h=1 m=20
